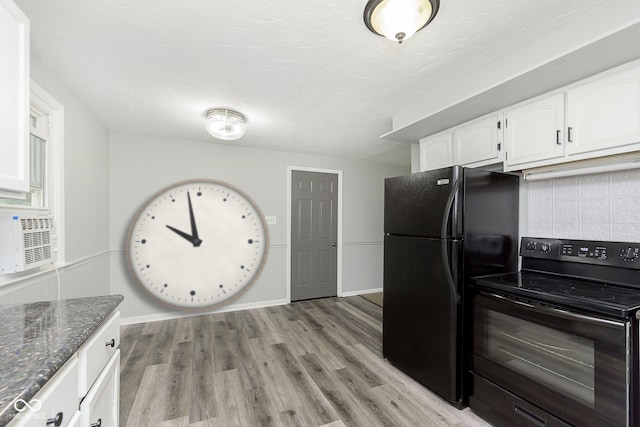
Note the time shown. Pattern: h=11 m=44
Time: h=9 m=58
